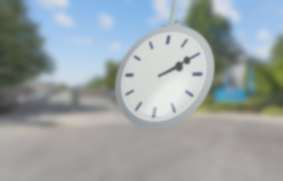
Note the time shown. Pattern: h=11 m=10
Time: h=2 m=10
